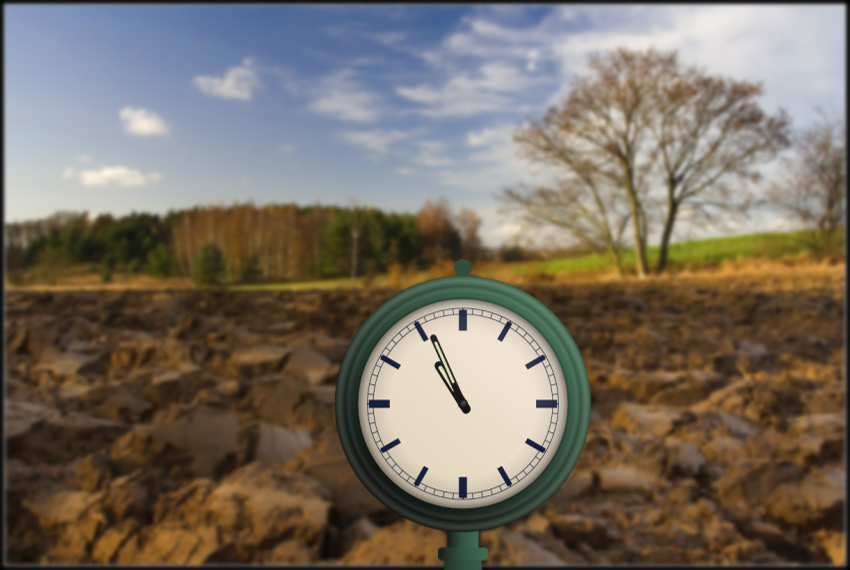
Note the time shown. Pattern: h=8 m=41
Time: h=10 m=56
